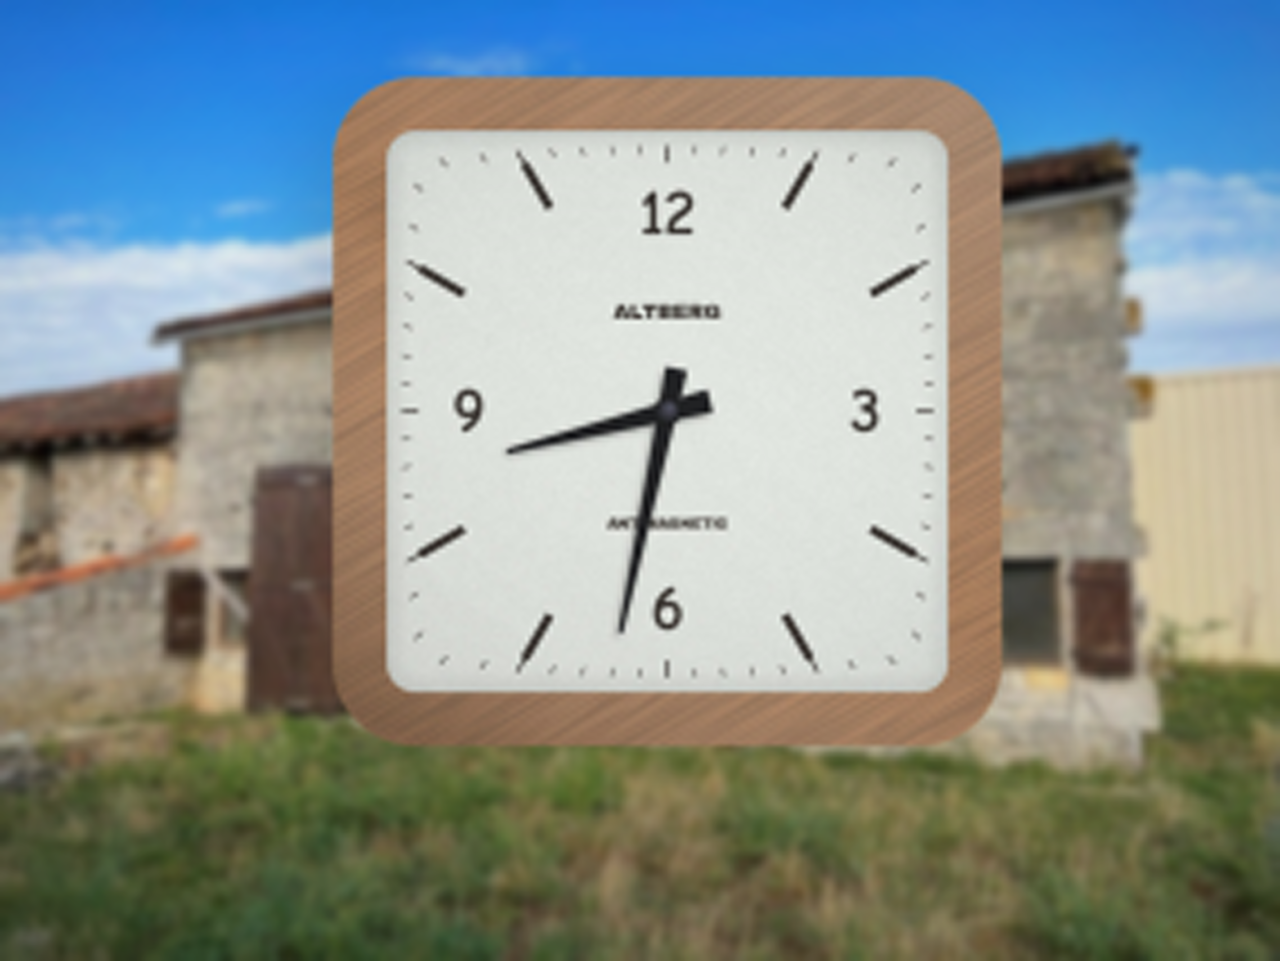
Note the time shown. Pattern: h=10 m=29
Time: h=8 m=32
